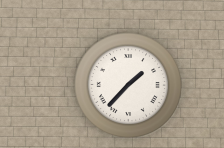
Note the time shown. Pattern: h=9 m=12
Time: h=1 m=37
